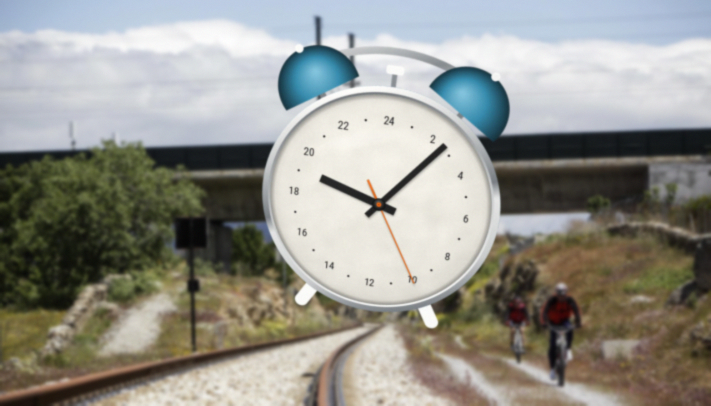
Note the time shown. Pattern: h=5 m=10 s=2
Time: h=19 m=6 s=25
